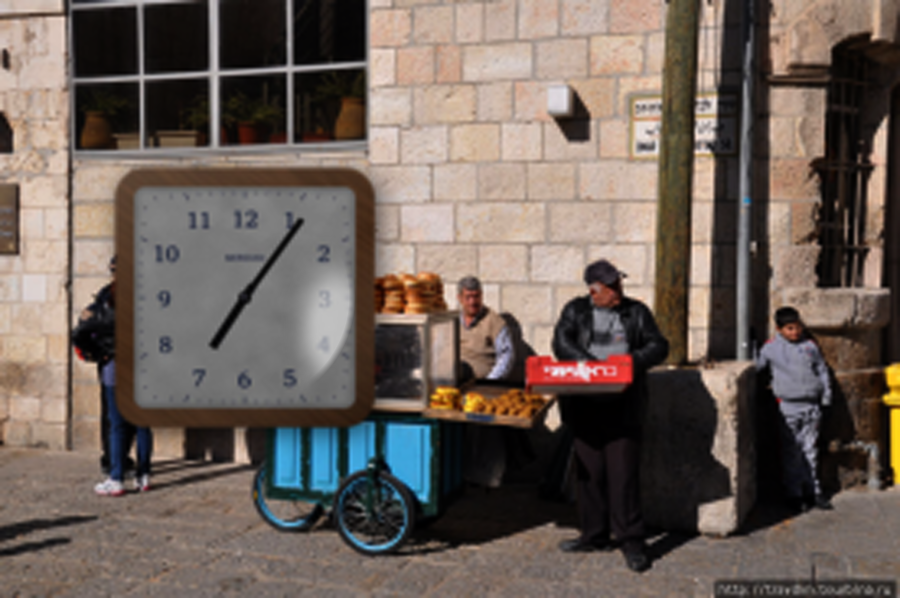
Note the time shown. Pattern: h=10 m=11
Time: h=7 m=6
